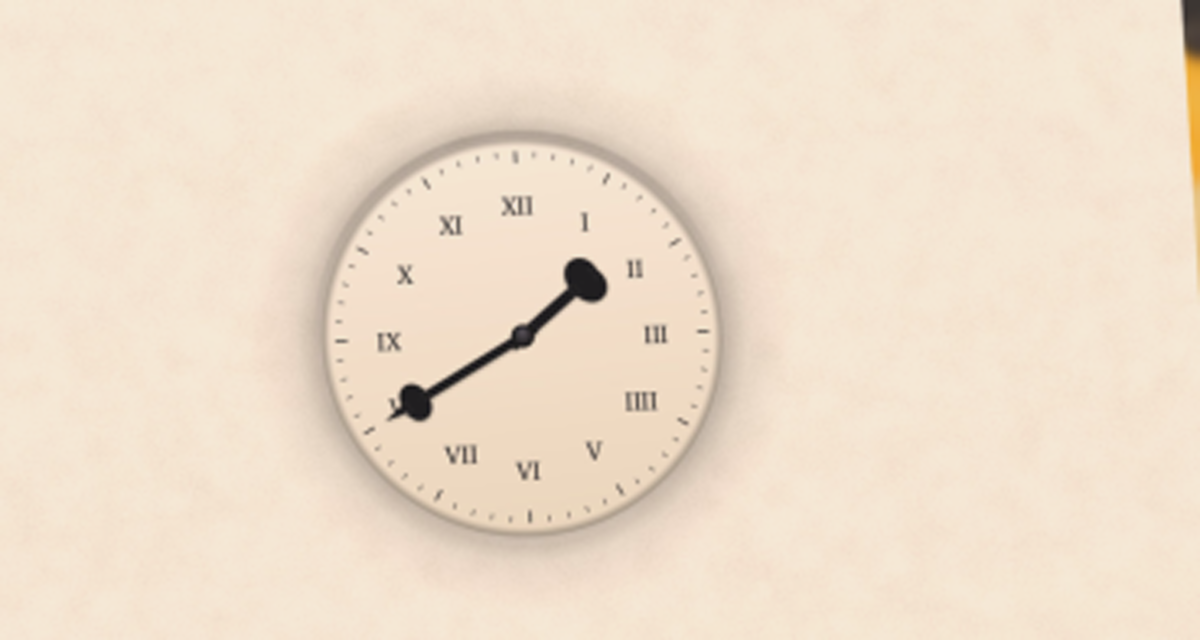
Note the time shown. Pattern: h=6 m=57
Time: h=1 m=40
